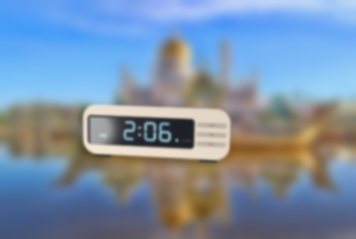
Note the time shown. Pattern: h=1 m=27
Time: h=2 m=6
